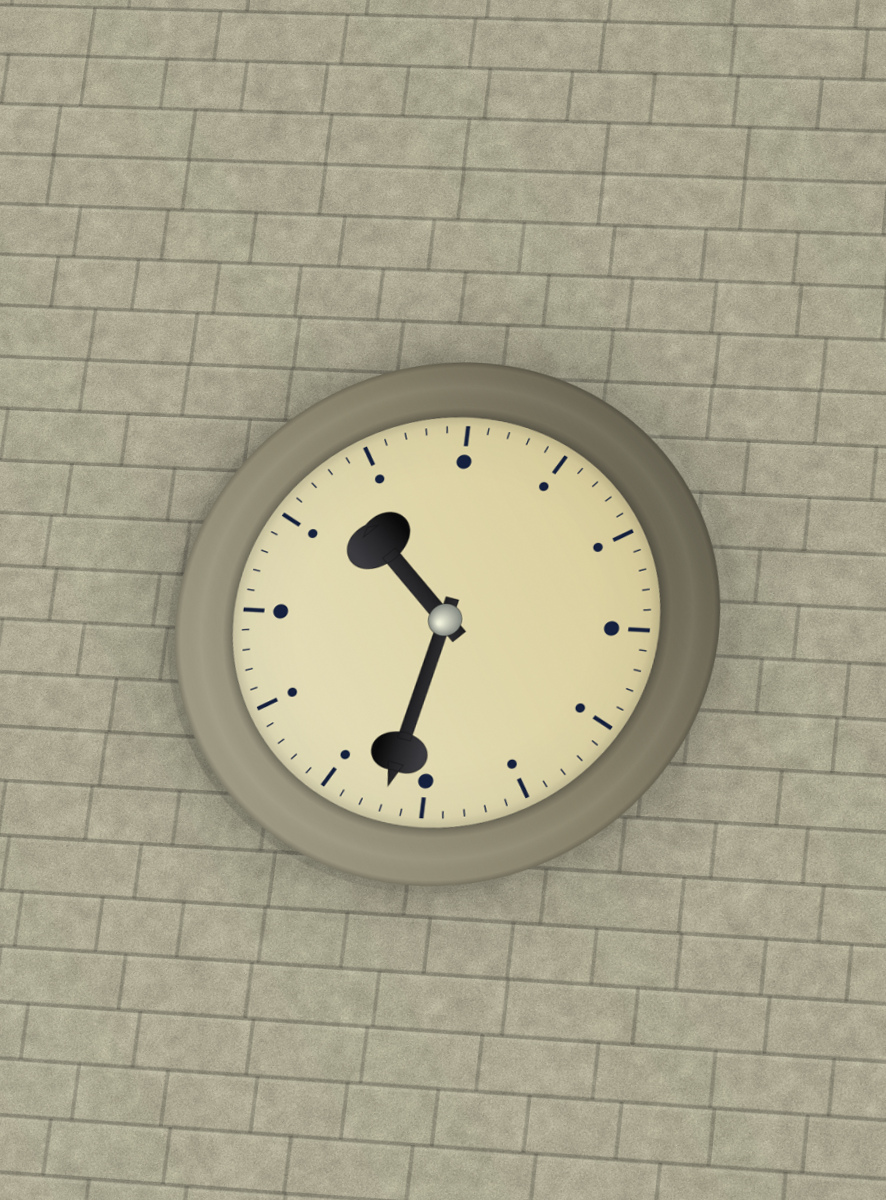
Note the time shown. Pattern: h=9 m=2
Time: h=10 m=32
